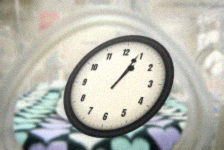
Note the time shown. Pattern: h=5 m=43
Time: h=1 m=4
